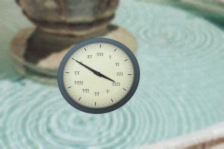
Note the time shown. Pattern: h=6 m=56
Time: h=3 m=50
